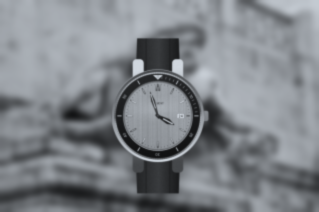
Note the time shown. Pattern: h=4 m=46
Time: h=3 m=57
